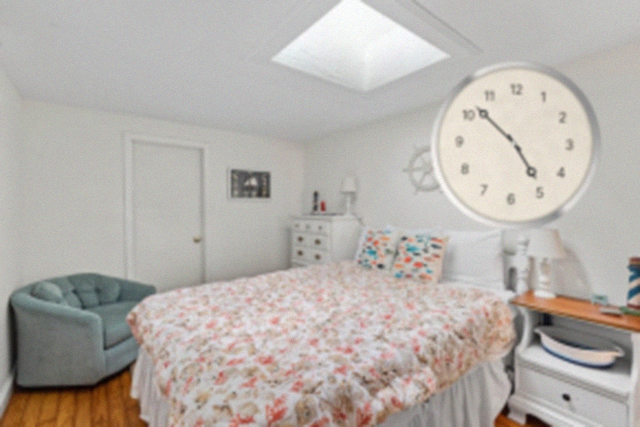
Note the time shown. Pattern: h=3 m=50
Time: h=4 m=52
